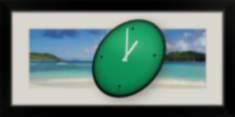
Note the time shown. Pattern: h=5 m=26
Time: h=12 m=58
